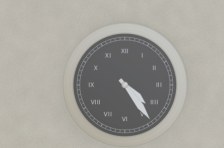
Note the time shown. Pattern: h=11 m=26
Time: h=4 m=24
